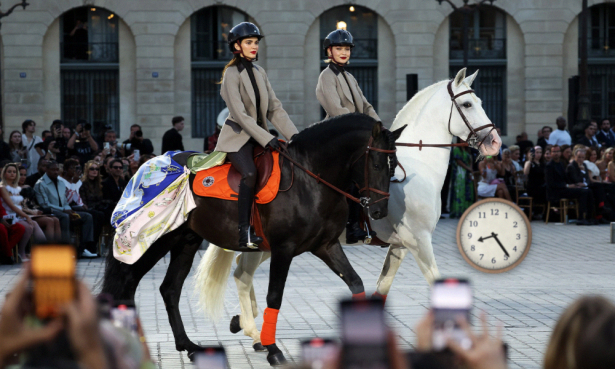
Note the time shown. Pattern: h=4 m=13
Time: h=8 m=24
